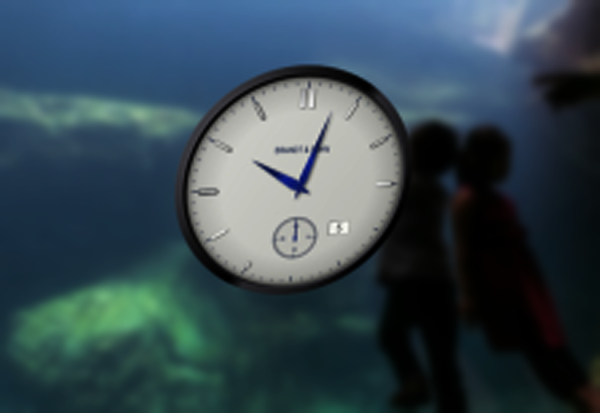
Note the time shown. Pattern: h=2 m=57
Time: h=10 m=3
